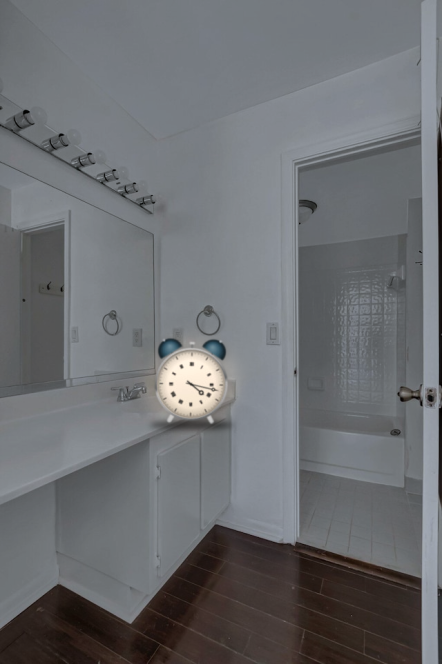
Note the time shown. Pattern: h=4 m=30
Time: h=4 m=17
